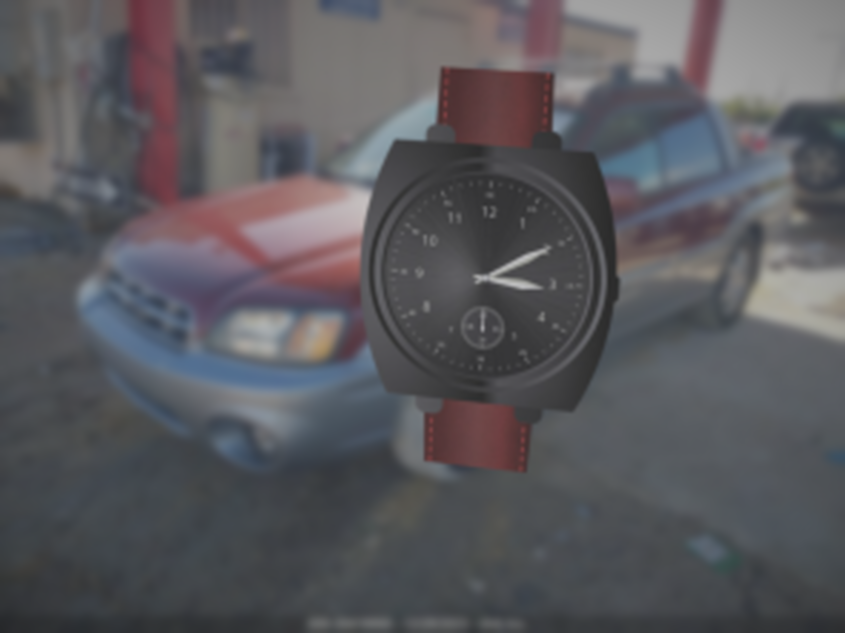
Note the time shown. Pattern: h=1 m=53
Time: h=3 m=10
